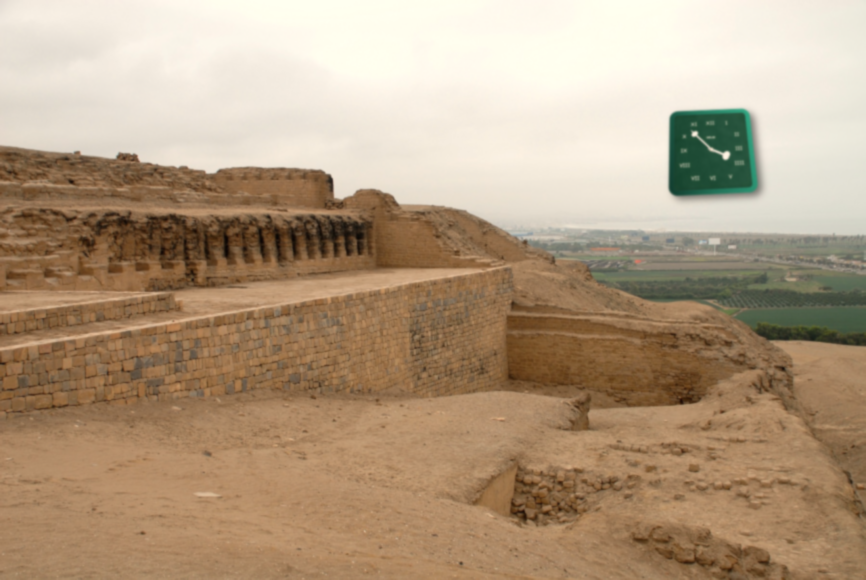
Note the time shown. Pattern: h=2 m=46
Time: h=3 m=53
